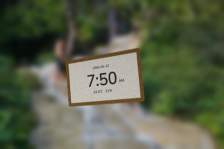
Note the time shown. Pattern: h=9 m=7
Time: h=7 m=50
